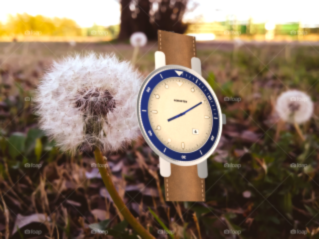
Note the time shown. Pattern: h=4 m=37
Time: h=8 m=10
